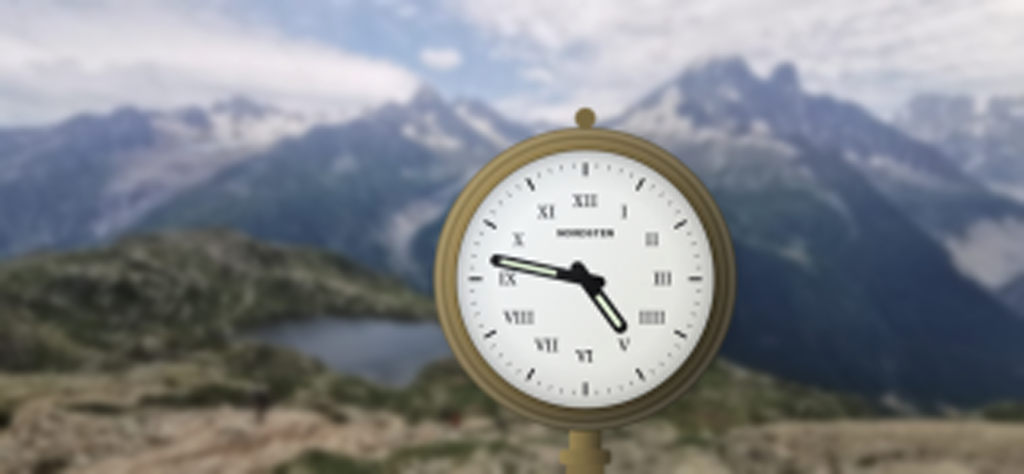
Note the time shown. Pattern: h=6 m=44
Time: h=4 m=47
